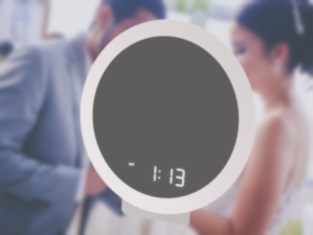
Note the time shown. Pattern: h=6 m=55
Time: h=1 m=13
